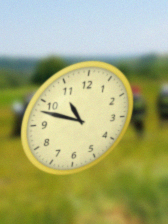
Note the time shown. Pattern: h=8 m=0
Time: h=10 m=48
